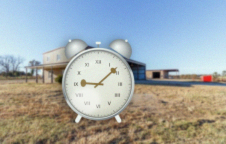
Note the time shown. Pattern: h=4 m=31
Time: h=9 m=8
